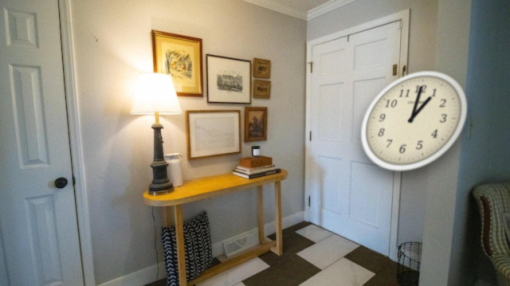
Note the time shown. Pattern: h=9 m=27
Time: h=1 m=0
